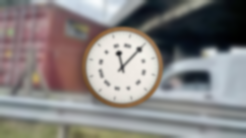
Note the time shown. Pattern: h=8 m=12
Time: h=11 m=5
